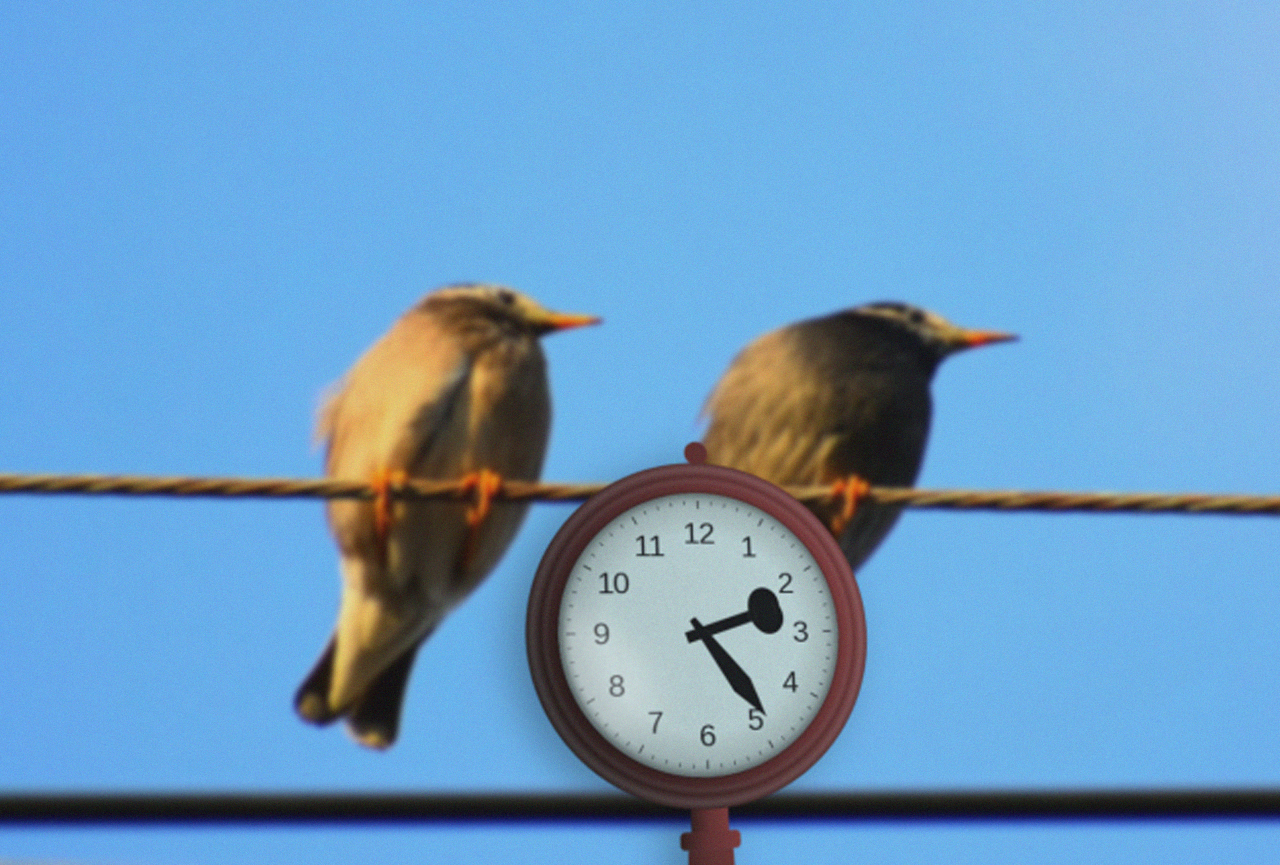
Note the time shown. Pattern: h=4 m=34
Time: h=2 m=24
